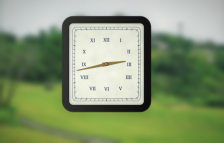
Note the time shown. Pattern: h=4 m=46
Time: h=2 m=43
